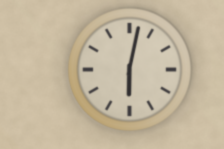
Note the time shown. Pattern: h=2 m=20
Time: h=6 m=2
